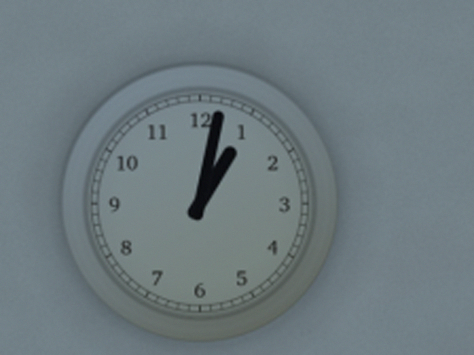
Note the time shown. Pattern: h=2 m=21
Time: h=1 m=2
